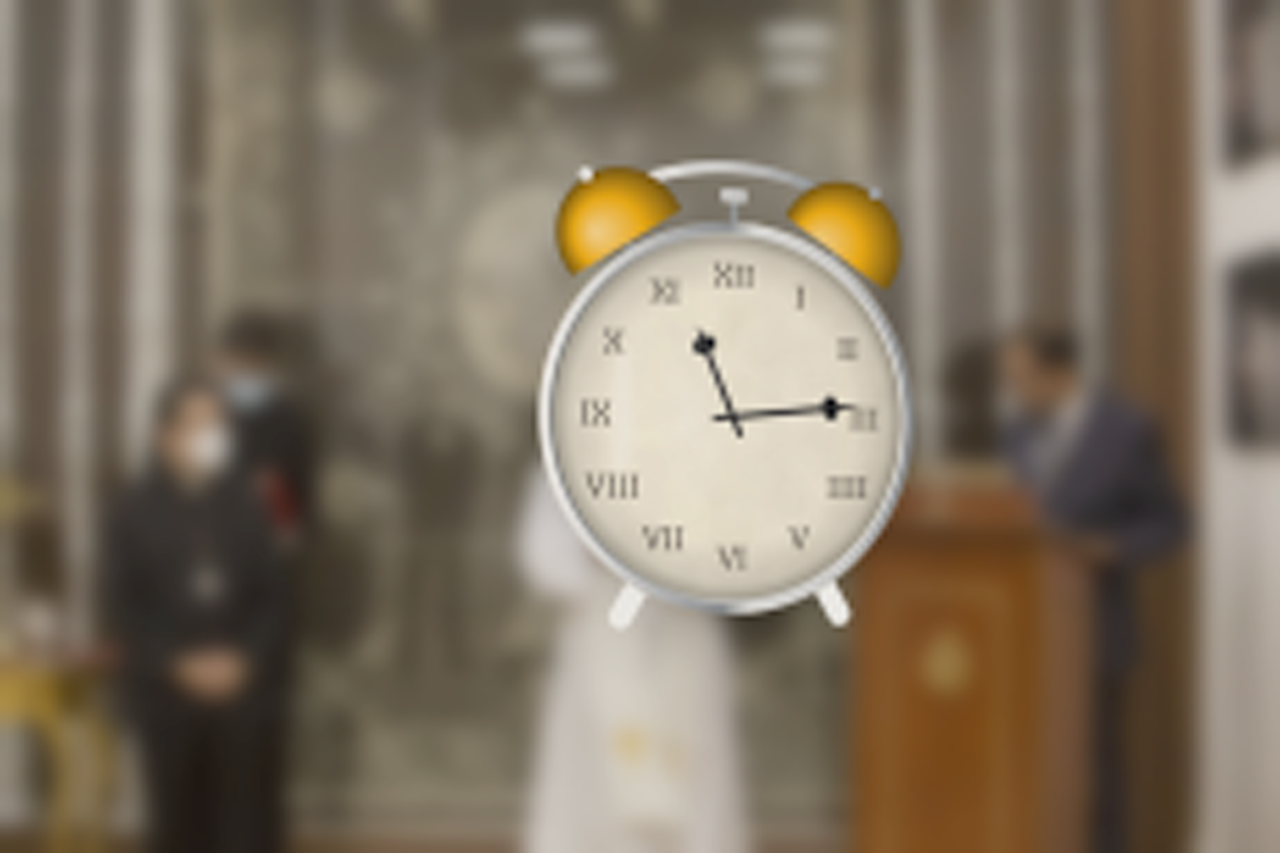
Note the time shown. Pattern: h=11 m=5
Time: h=11 m=14
